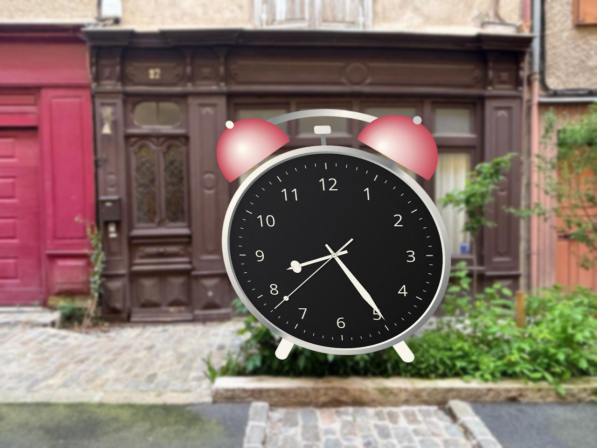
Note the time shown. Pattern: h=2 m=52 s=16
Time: h=8 m=24 s=38
